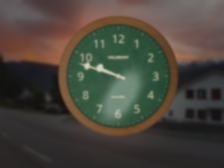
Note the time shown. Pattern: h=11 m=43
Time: h=9 m=48
